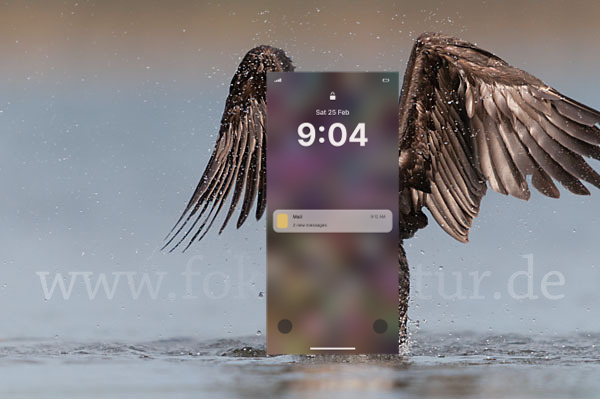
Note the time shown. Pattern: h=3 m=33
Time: h=9 m=4
